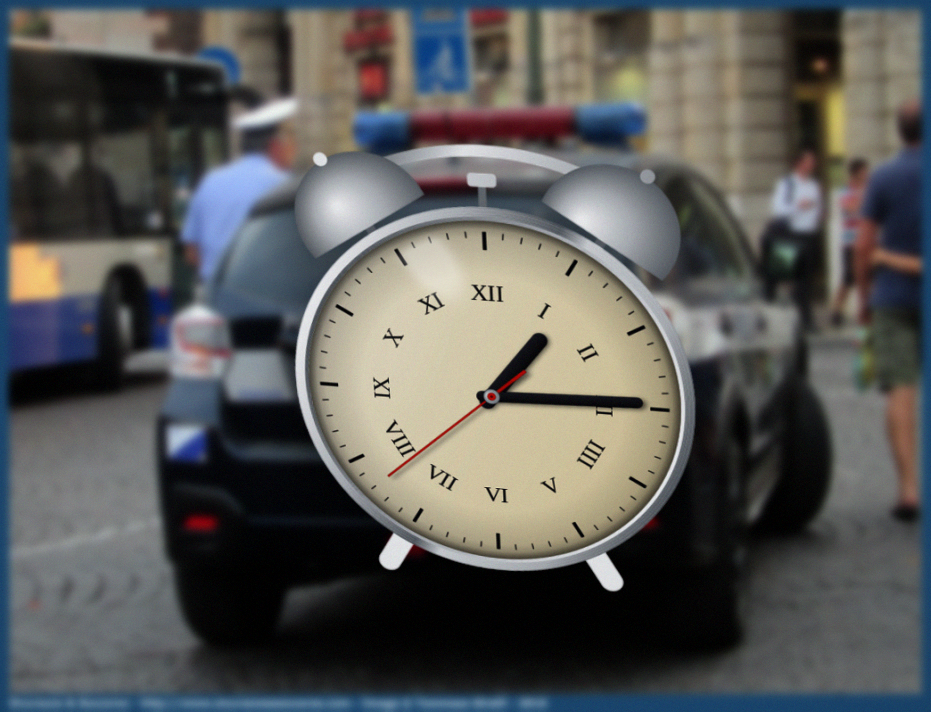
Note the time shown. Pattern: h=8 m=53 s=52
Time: h=1 m=14 s=38
